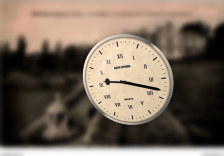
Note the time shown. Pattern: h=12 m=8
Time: h=9 m=18
